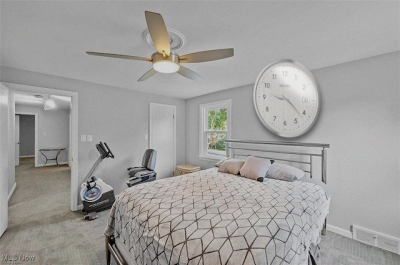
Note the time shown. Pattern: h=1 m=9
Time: h=9 m=22
